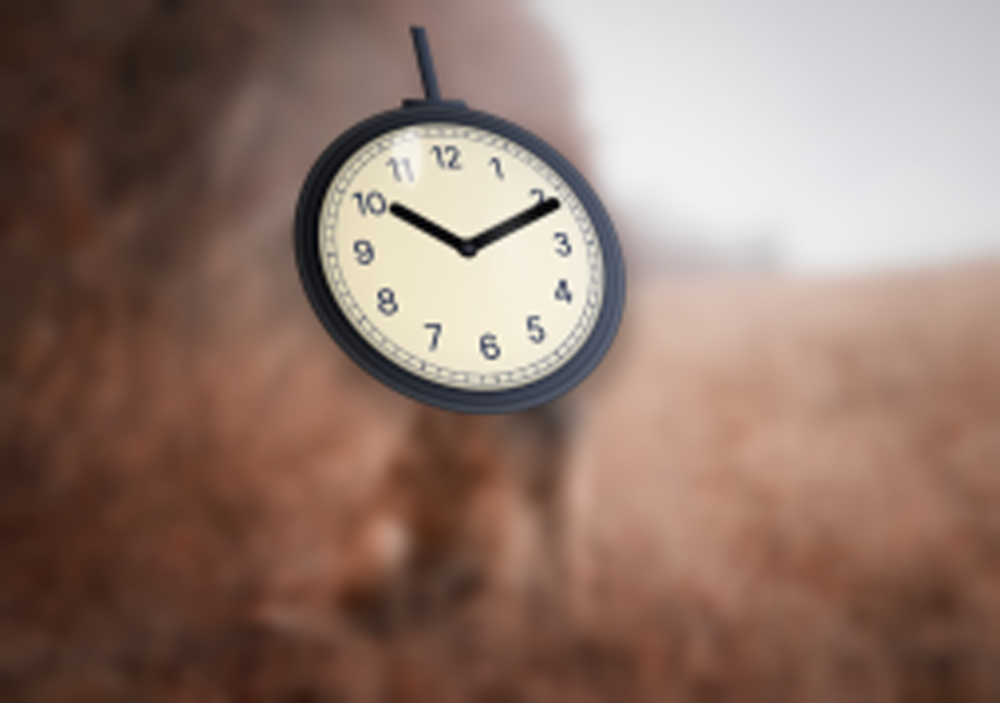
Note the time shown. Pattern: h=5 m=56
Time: h=10 m=11
